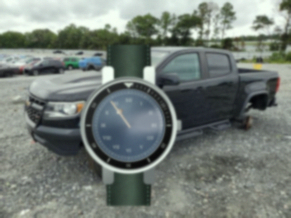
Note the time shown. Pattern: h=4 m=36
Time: h=10 m=54
